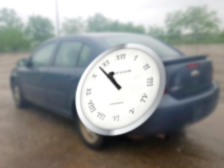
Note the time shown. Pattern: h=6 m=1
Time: h=10 m=53
